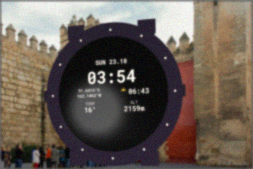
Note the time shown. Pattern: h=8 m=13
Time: h=3 m=54
